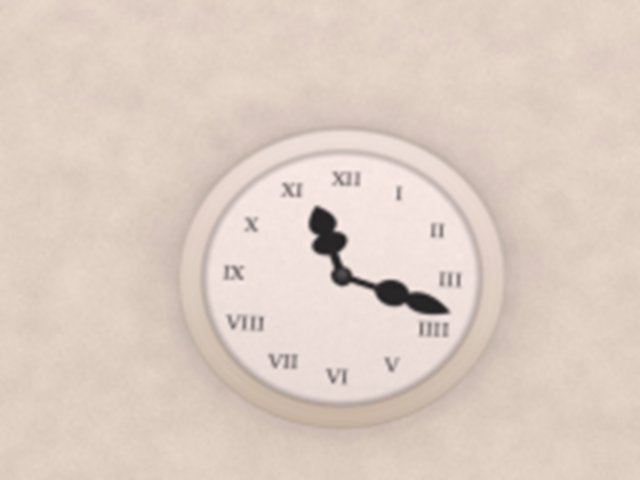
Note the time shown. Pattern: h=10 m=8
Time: h=11 m=18
